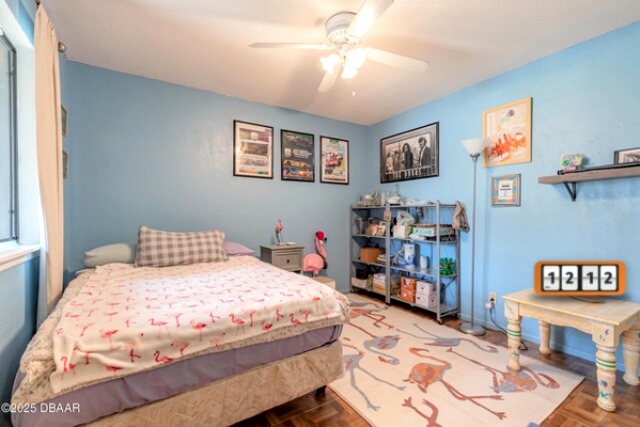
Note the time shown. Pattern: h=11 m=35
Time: h=12 m=12
